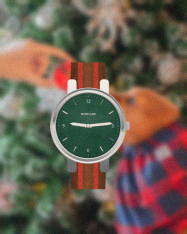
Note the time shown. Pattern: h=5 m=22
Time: h=9 m=14
